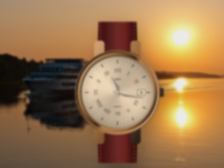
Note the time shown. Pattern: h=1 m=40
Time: h=11 m=17
